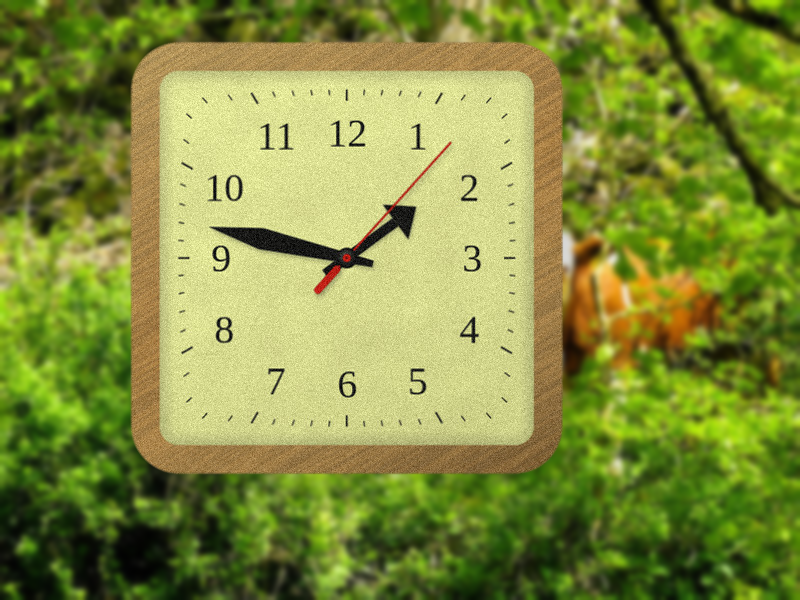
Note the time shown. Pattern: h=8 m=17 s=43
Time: h=1 m=47 s=7
